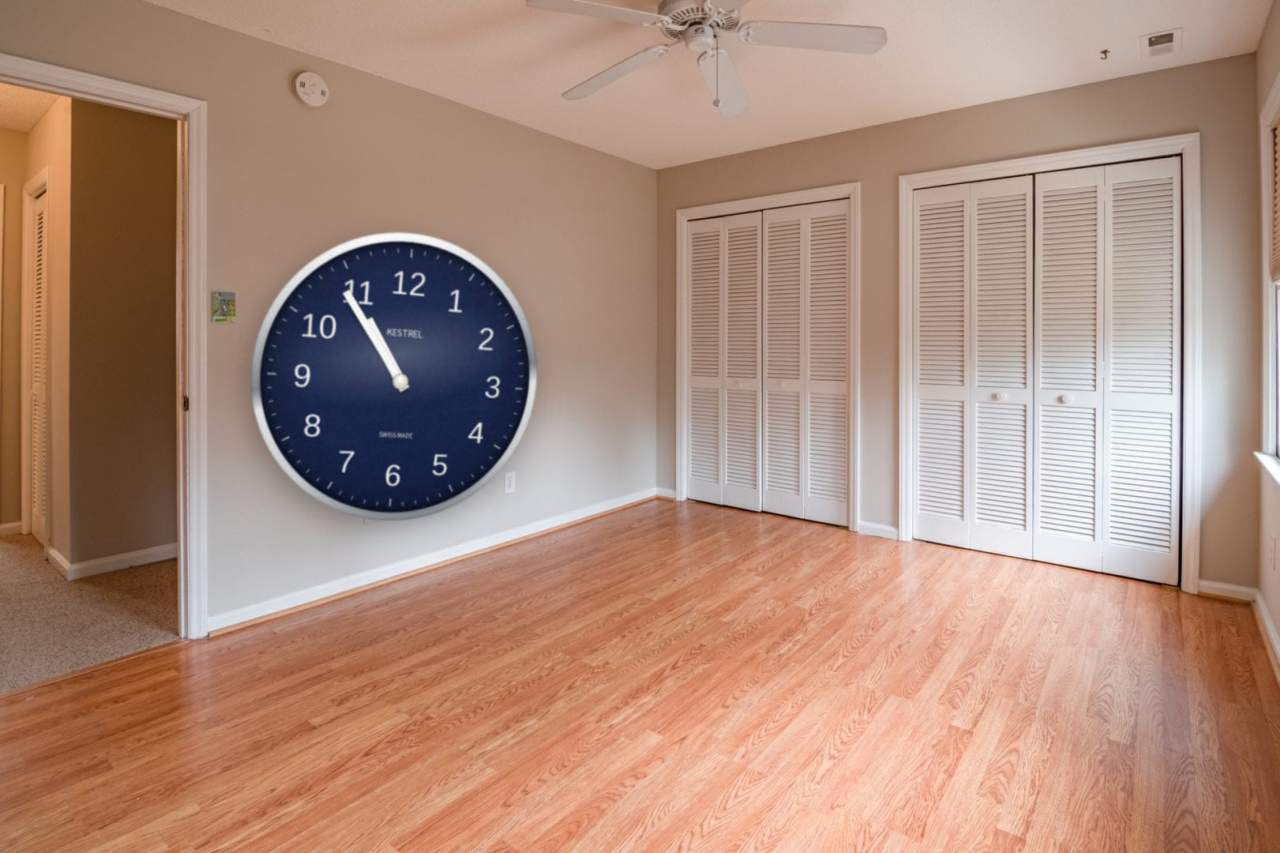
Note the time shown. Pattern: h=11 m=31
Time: h=10 m=54
